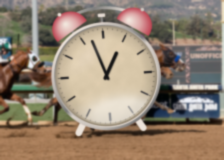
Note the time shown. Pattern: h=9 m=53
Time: h=12 m=57
